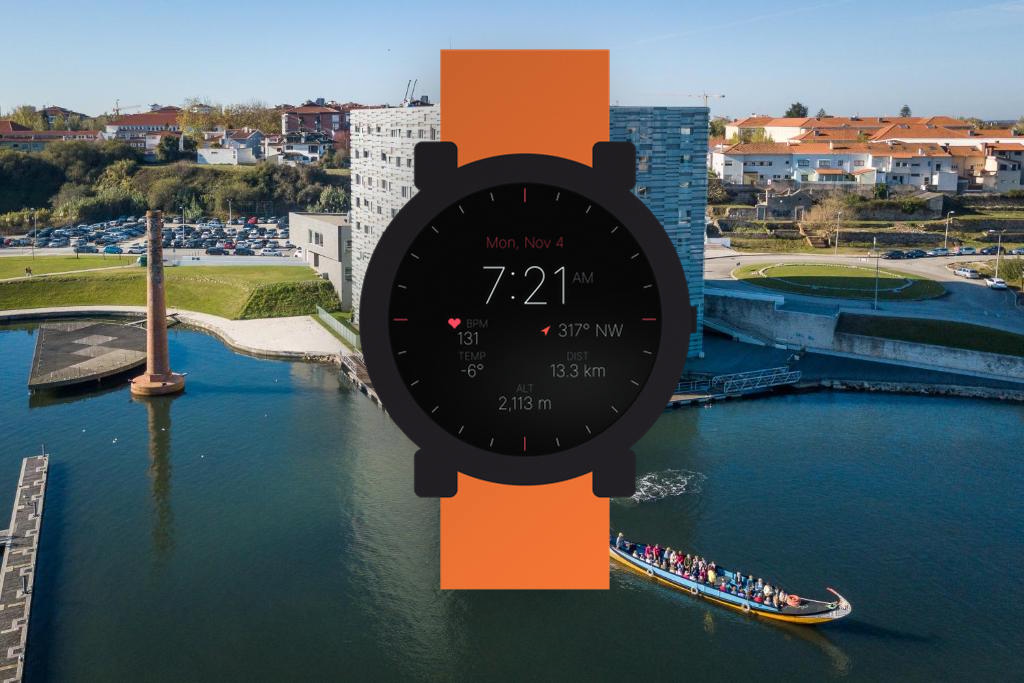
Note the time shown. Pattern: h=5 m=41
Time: h=7 m=21
